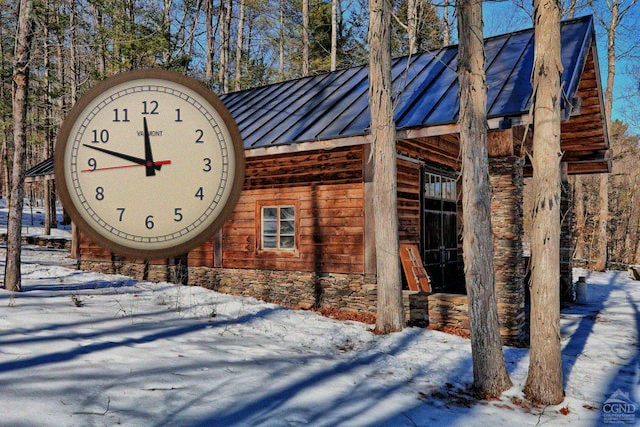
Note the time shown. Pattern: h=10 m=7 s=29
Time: h=11 m=47 s=44
